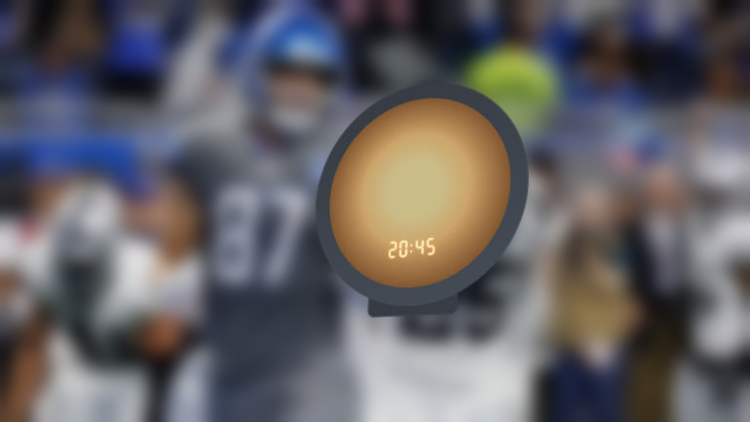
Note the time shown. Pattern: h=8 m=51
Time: h=20 m=45
